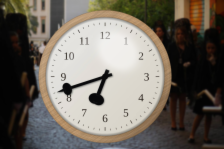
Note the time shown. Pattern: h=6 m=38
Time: h=6 m=42
